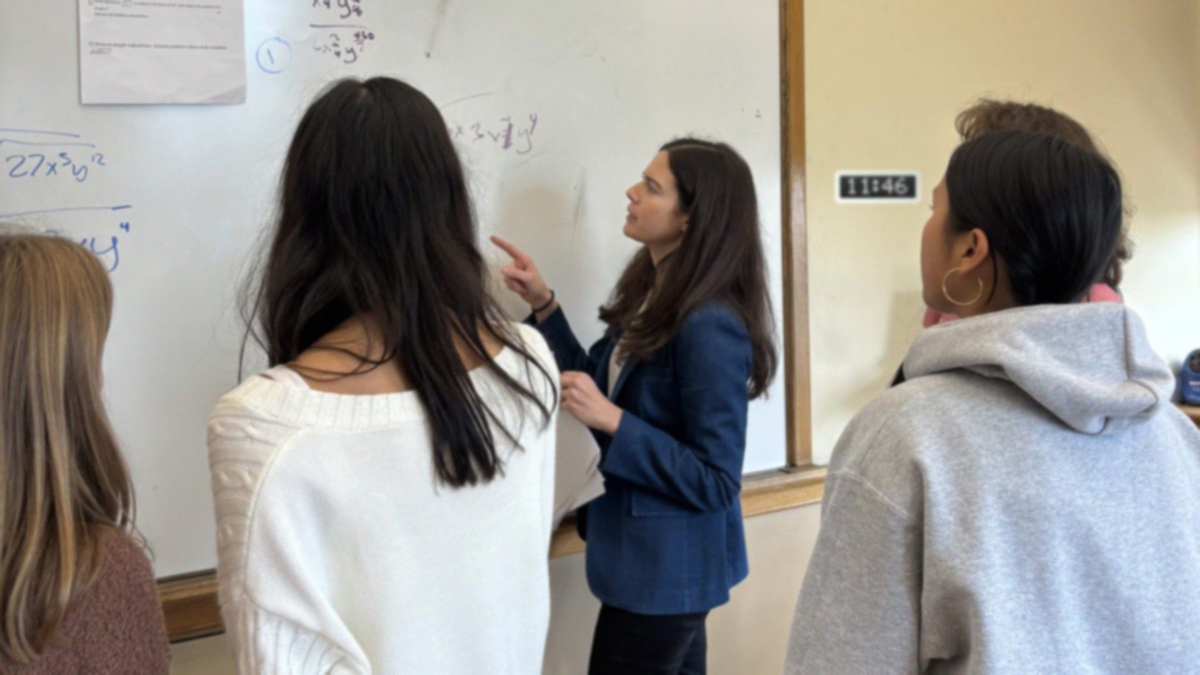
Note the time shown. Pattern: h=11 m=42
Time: h=11 m=46
